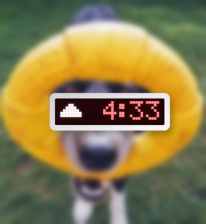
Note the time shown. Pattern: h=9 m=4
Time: h=4 m=33
